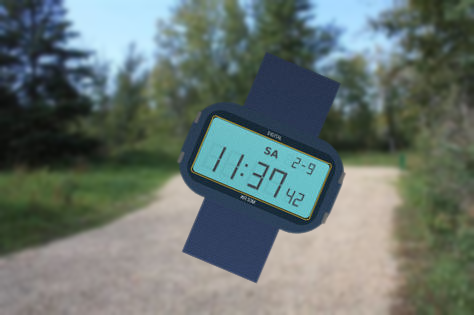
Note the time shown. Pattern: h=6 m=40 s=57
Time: h=11 m=37 s=42
